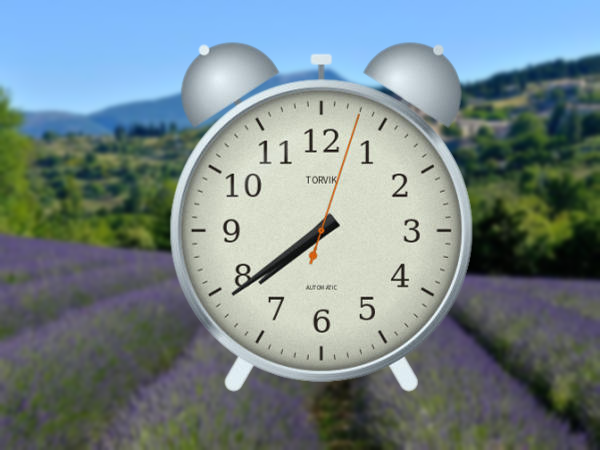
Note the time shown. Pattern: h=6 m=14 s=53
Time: h=7 m=39 s=3
